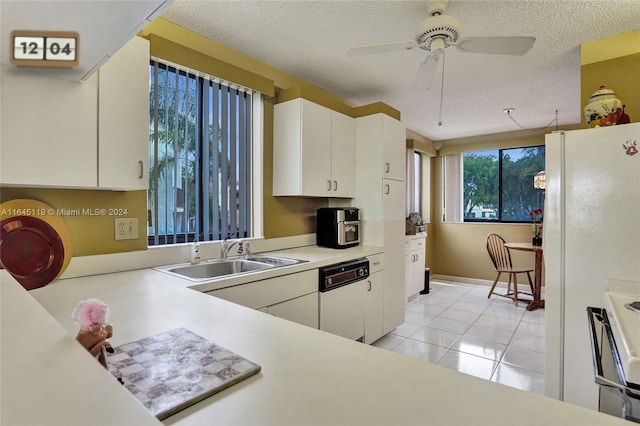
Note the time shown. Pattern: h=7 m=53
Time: h=12 m=4
